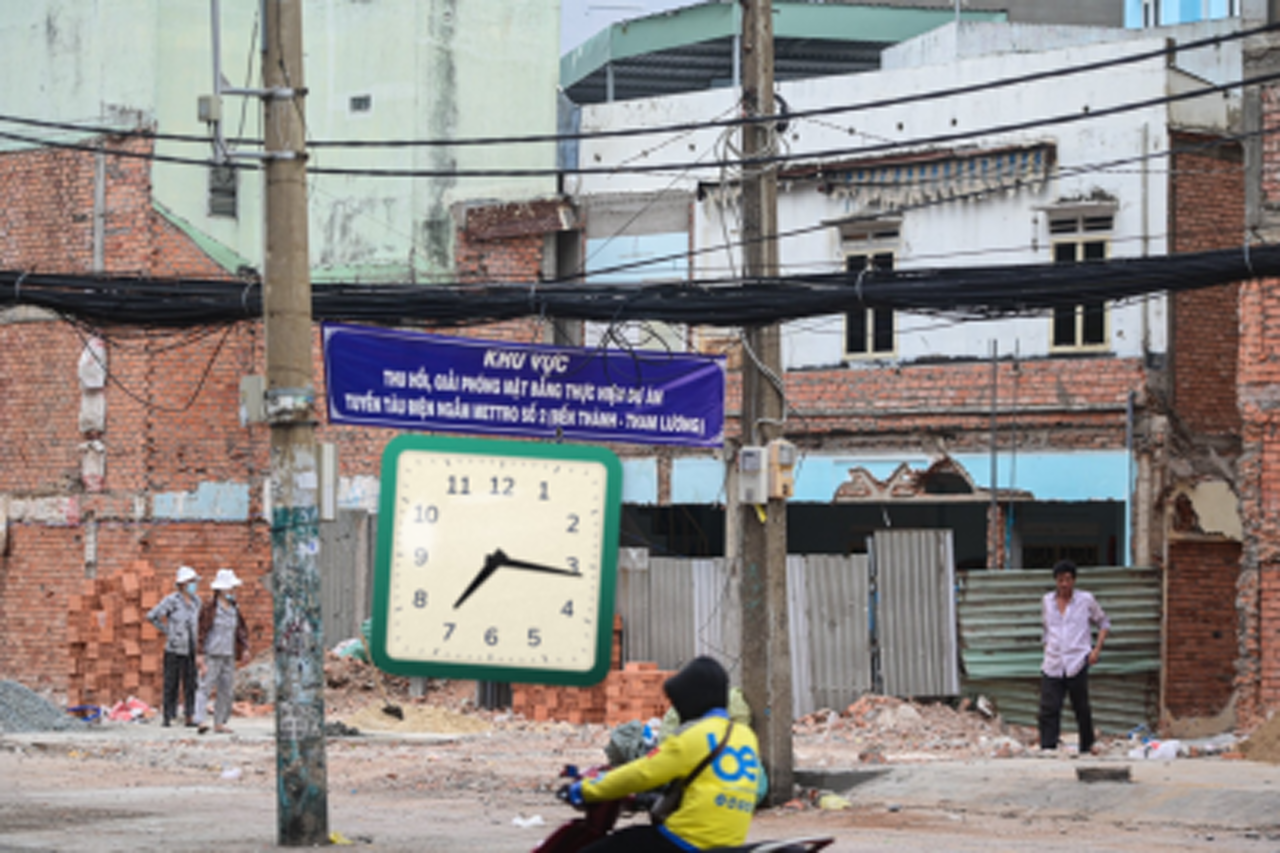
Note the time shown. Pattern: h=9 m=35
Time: h=7 m=16
